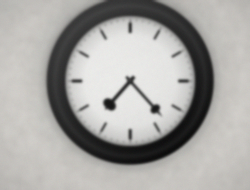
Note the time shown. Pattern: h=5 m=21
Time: h=7 m=23
